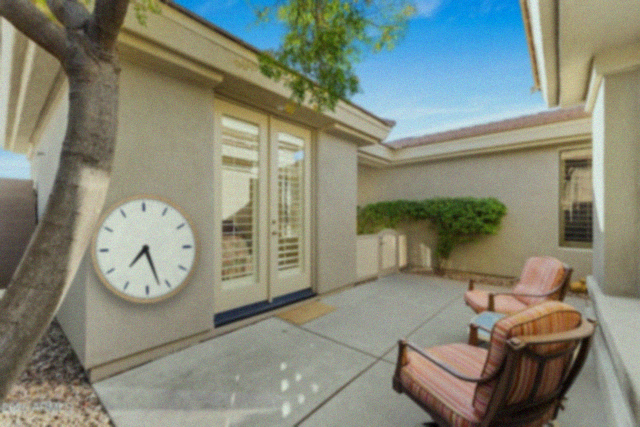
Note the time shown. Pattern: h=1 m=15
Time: h=7 m=27
